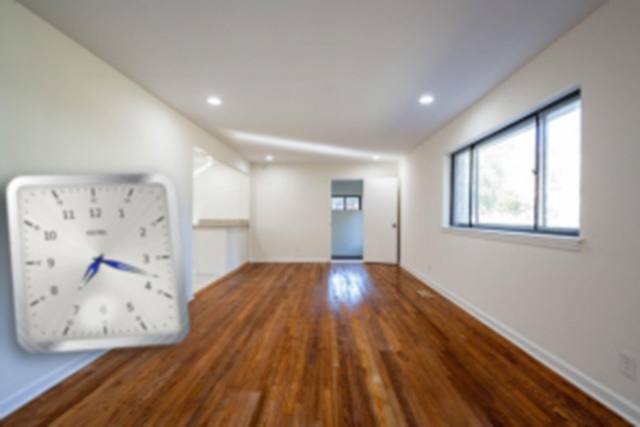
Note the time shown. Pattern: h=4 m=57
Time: h=7 m=18
